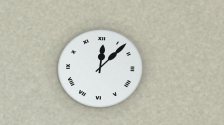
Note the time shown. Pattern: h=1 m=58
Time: h=12 m=7
